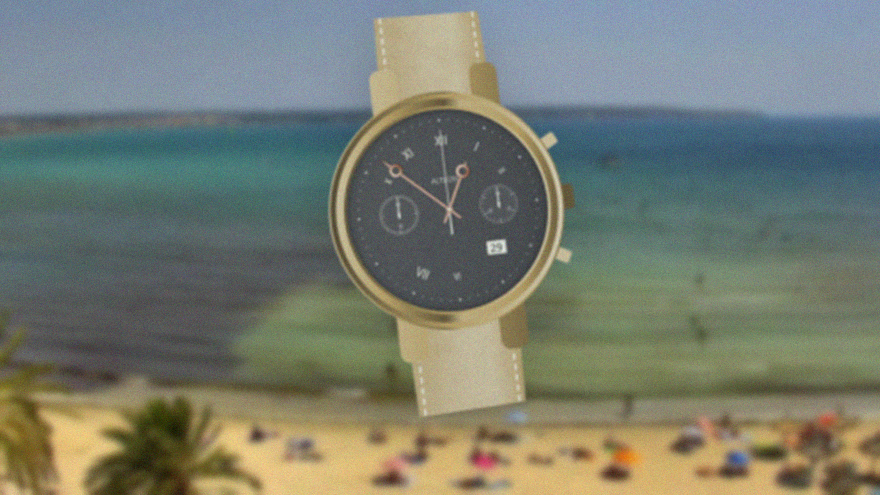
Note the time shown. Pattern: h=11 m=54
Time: h=12 m=52
